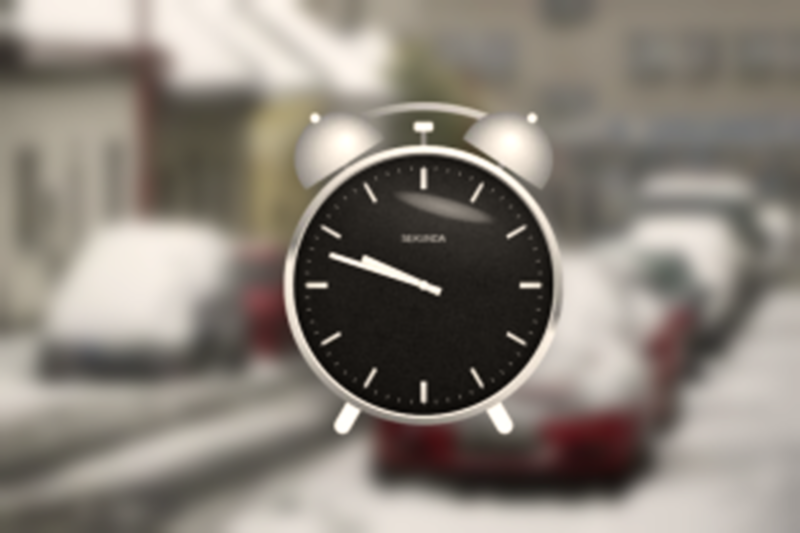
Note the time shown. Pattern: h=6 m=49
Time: h=9 m=48
